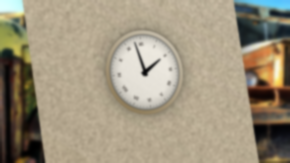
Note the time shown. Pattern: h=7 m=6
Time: h=1 m=58
